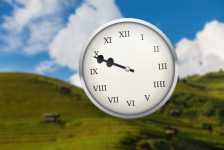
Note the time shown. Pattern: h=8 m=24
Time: h=9 m=49
